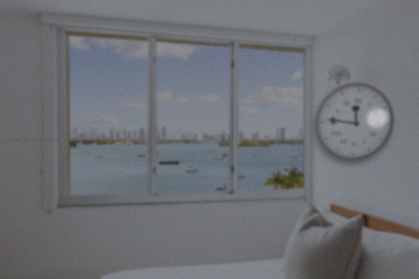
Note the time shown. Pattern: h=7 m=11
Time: h=11 m=46
